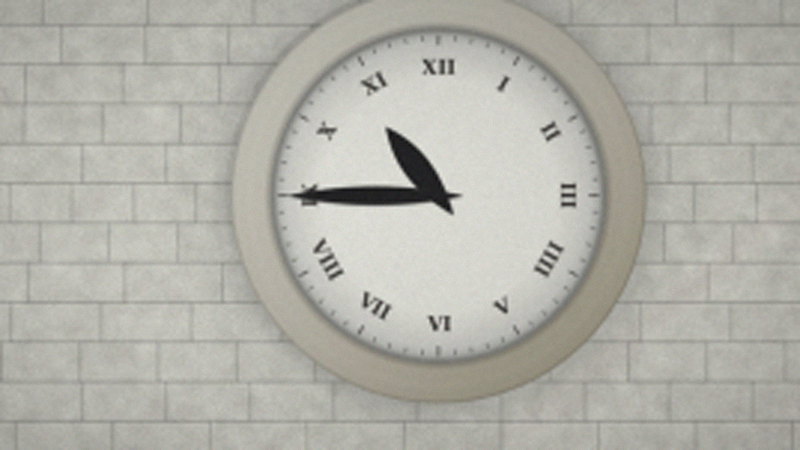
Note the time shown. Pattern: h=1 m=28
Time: h=10 m=45
